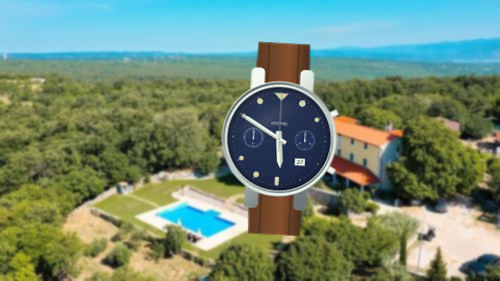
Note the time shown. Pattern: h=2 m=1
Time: h=5 m=50
